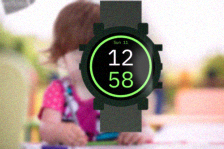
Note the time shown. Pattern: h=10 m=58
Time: h=12 m=58
